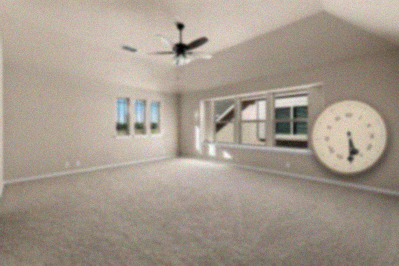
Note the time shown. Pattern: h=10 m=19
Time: h=5 m=30
